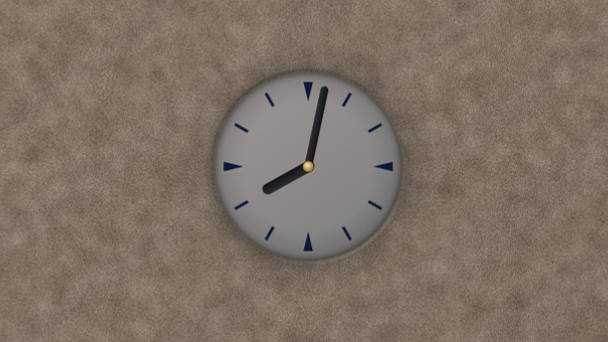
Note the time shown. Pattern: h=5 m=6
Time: h=8 m=2
